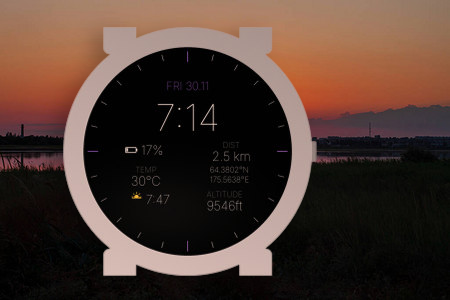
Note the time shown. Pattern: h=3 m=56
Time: h=7 m=14
